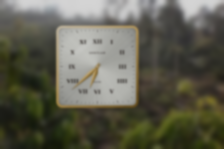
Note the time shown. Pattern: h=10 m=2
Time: h=6 m=38
